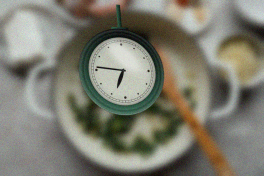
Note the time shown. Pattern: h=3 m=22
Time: h=6 m=46
